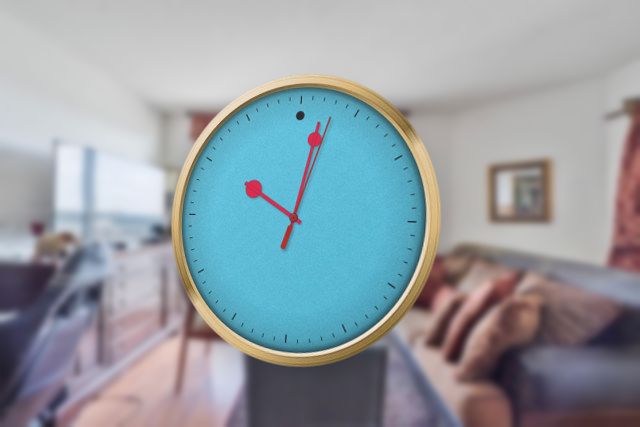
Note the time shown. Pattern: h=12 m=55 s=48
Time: h=10 m=2 s=3
